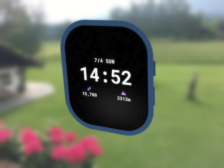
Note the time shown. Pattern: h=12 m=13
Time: h=14 m=52
